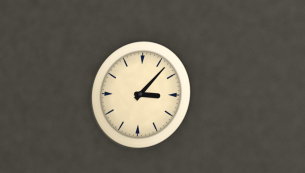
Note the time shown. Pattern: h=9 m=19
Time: h=3 m=7
